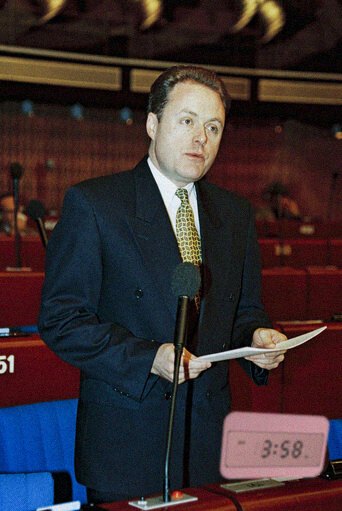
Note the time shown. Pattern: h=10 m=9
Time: h=3 m=58
